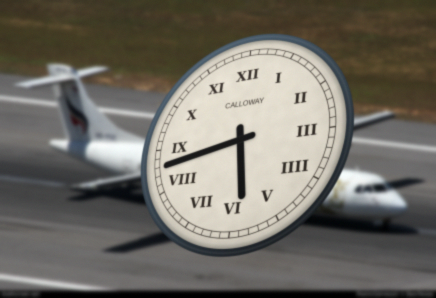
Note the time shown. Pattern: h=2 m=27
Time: h=5 m=43
